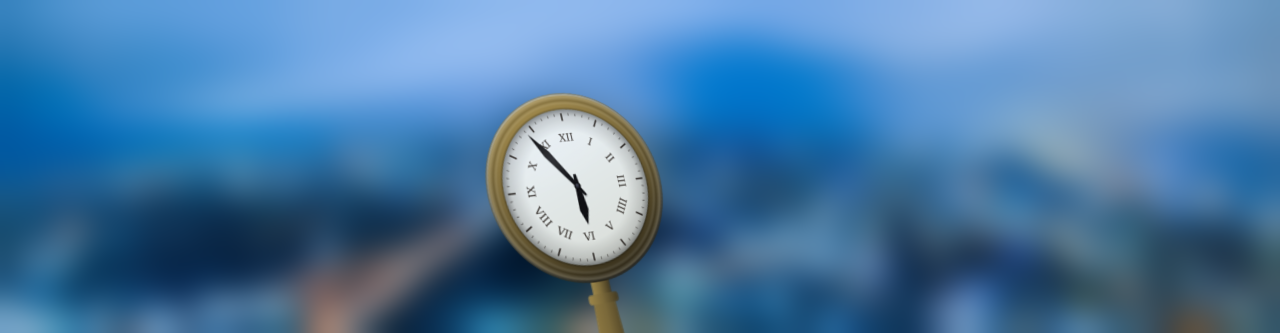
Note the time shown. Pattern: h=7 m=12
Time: h=5 m=54
